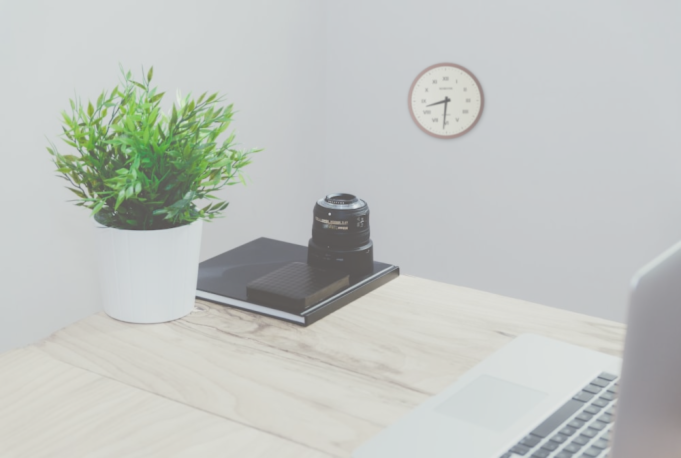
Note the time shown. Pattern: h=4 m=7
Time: h=8 m=31
